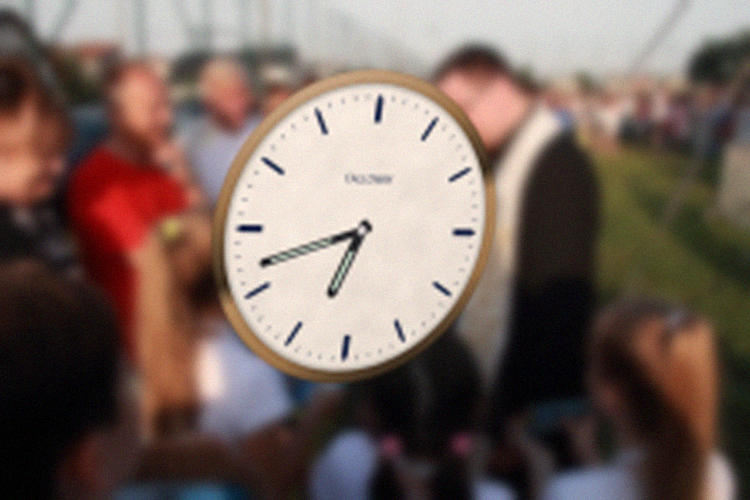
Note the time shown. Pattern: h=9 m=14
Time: h=6 m=42
